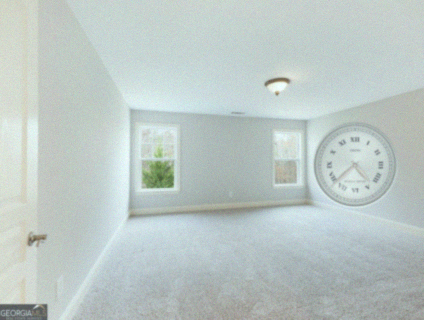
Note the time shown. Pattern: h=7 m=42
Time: h=4 m=38
